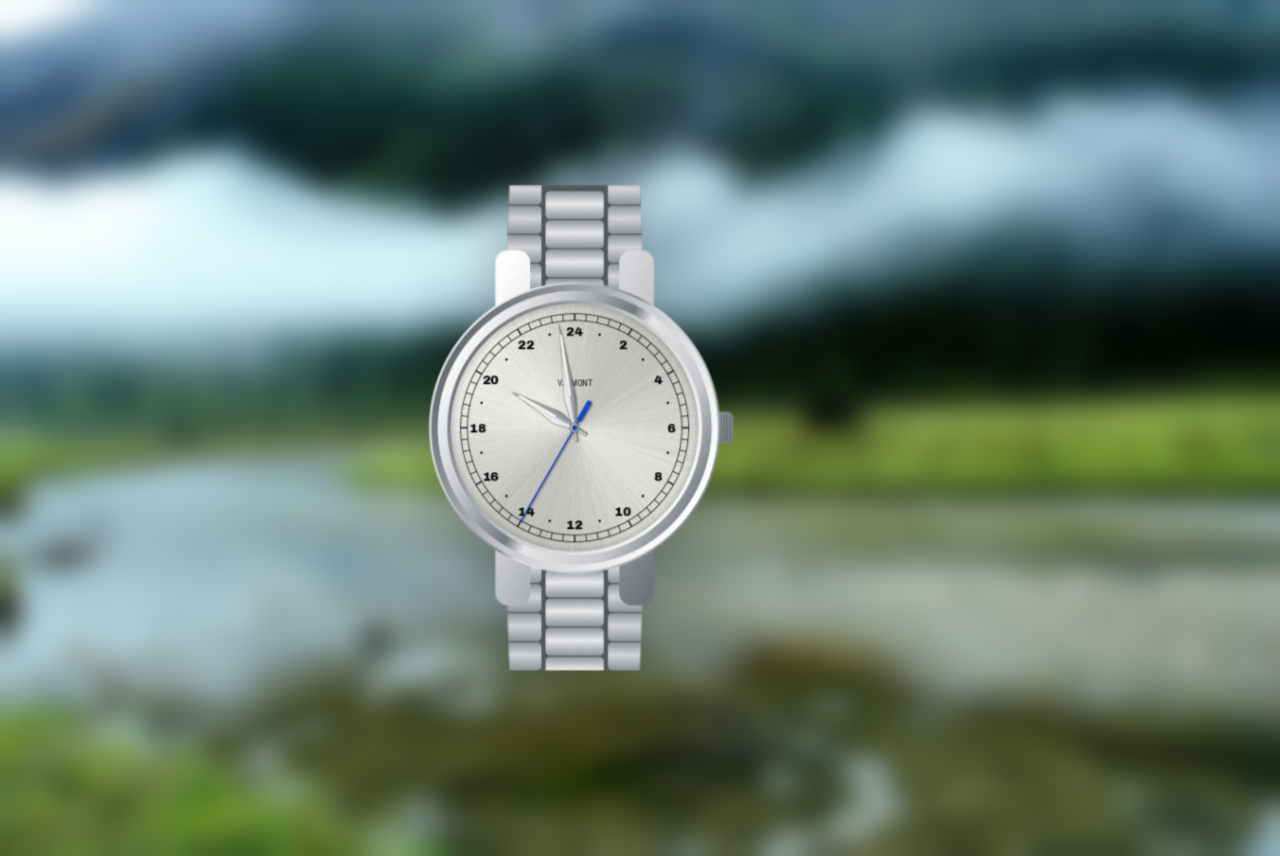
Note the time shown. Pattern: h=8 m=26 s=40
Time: h=19 m=58 s=35
